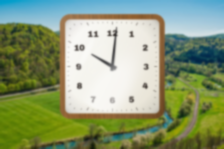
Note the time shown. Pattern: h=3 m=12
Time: h=10 m=1
